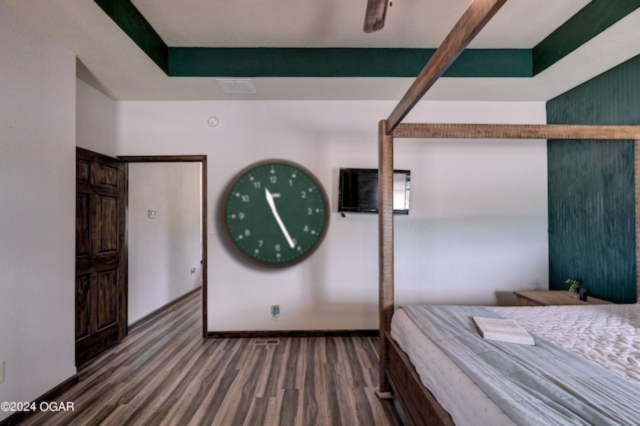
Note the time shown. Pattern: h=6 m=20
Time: h=11 m=26
